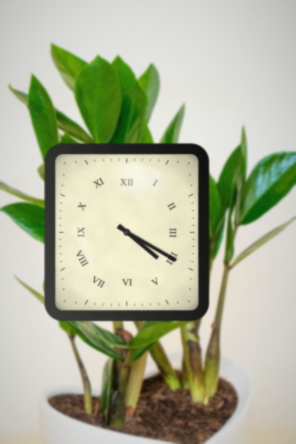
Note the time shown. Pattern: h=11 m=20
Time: h=4 m=20
